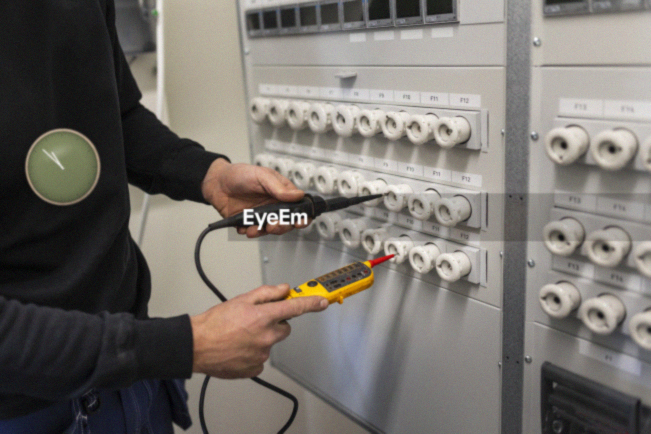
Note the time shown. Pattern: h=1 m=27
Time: h=10 m=52
